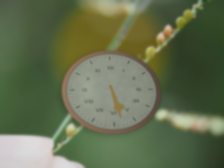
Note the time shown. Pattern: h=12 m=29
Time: h=5 m=28
